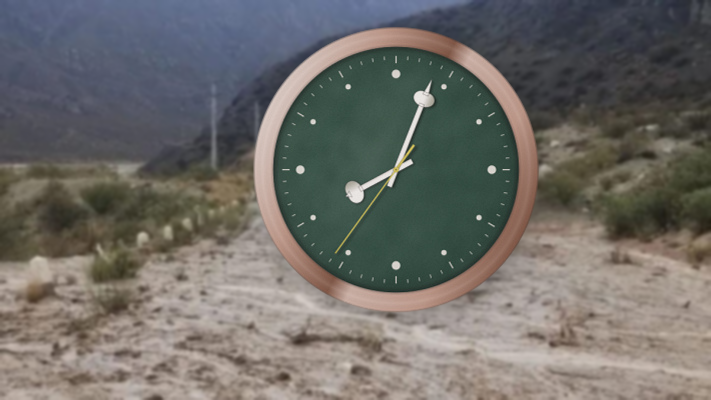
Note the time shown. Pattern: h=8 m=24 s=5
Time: h=8 m=3 s=36
